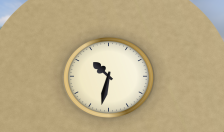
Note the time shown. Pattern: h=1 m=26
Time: h=10 m=32
